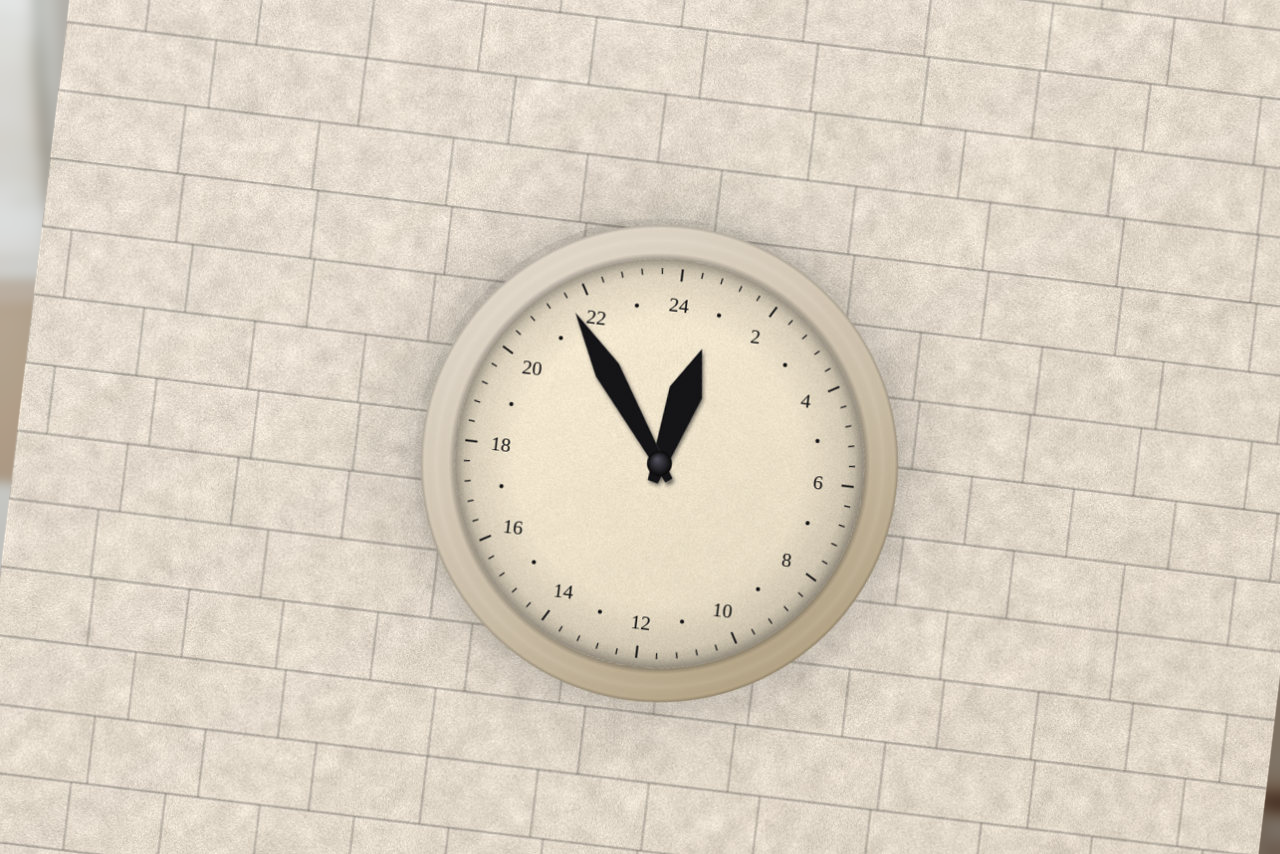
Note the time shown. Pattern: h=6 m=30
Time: h=0 m=54
